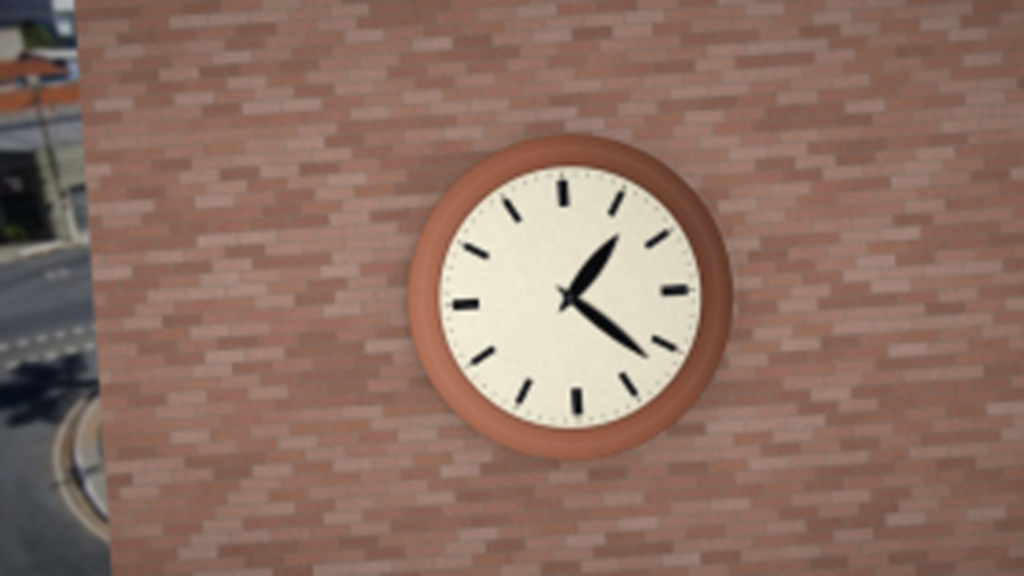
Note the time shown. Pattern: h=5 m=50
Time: h=1 m=22
